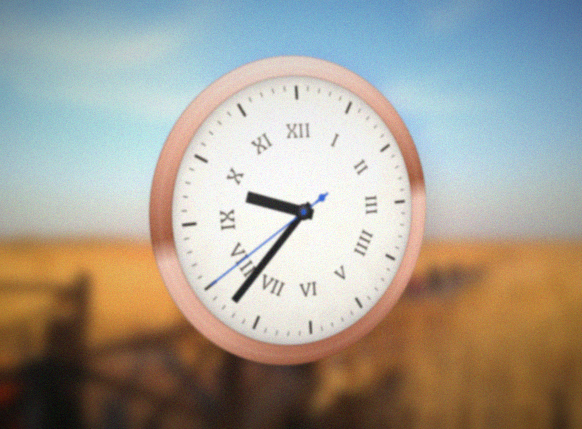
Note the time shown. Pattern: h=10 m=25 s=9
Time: h=9 m=37 s=40
